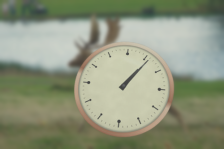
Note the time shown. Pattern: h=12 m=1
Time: h=1 m=6
